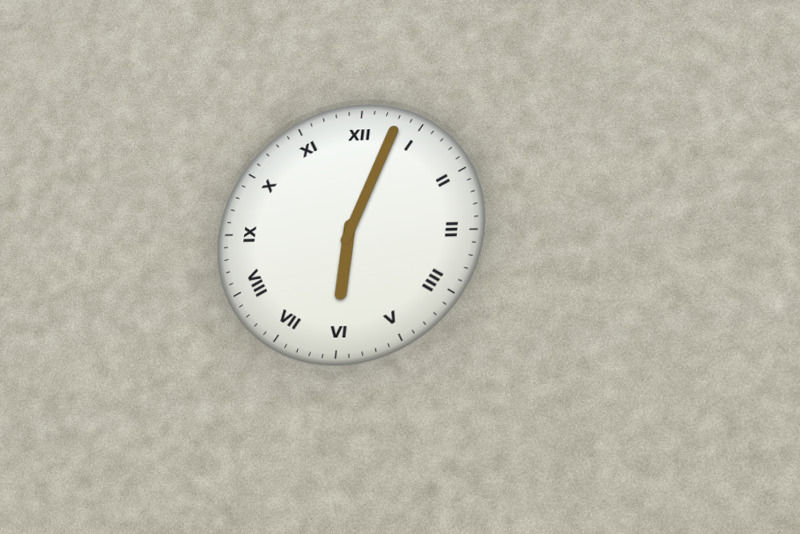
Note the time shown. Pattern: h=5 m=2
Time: h=6 m=3
